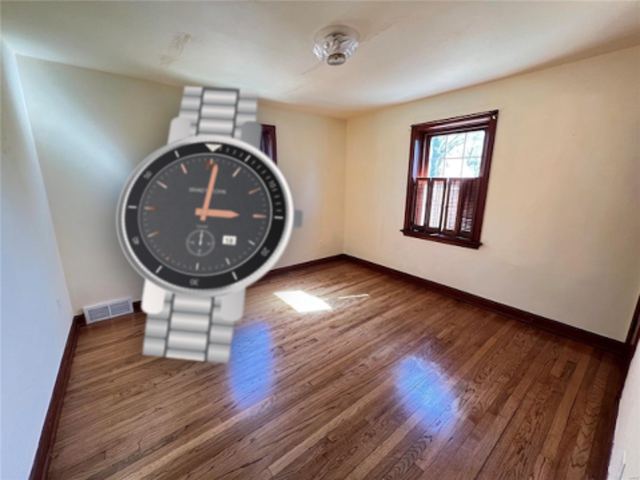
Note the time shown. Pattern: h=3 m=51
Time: h=3 m=1
